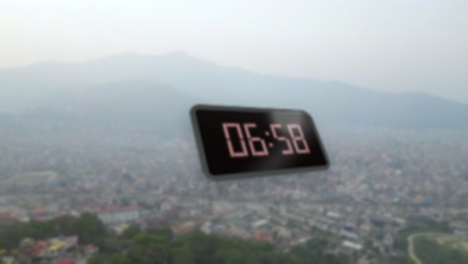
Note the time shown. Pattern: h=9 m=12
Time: h=6 m=58
